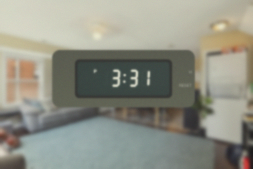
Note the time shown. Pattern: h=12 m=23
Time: h=3 m=31
